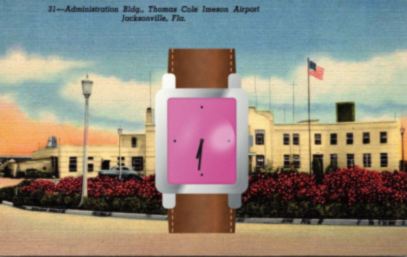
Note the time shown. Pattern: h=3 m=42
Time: h=6 m=31
